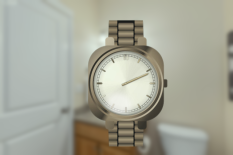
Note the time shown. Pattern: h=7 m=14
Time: h=2 m=11
